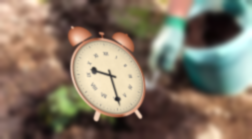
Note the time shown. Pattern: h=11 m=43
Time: h=9 m=29
